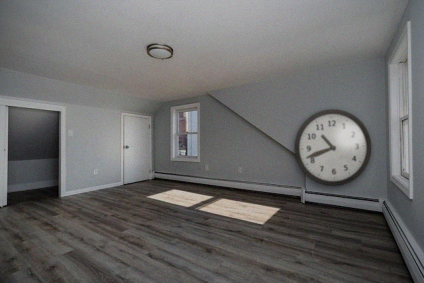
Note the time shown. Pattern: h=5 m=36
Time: h=10 m=42
